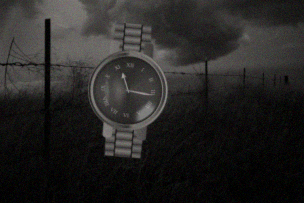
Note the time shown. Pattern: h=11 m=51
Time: h=11 m=16
